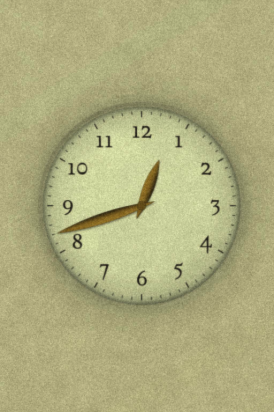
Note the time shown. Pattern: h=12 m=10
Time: h=12 m=42
